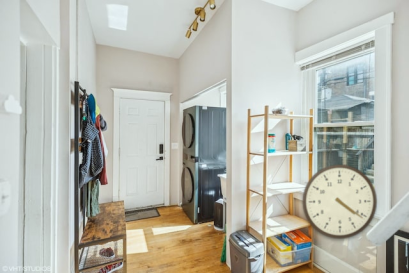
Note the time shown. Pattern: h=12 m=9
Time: h=4 m=21
